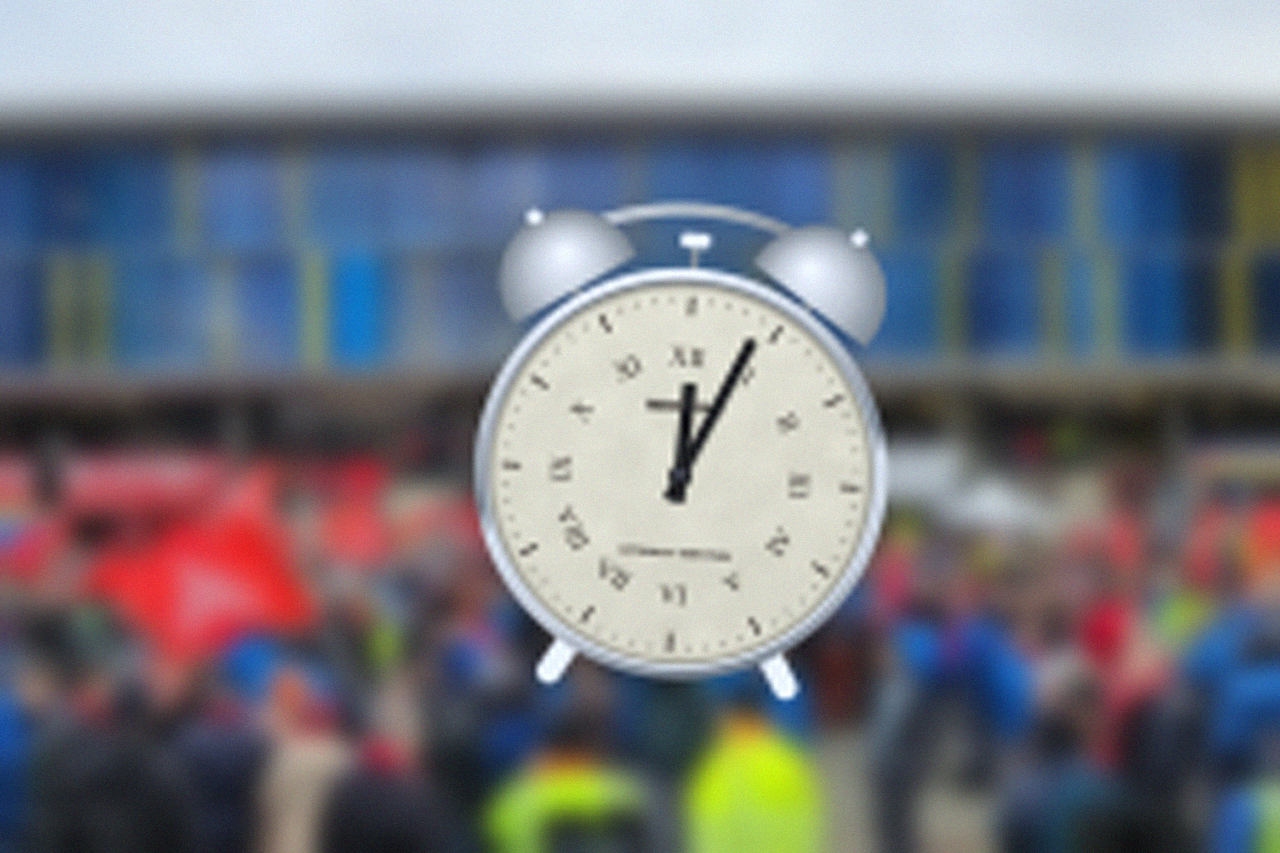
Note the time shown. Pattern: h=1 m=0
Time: h=12 m=4
